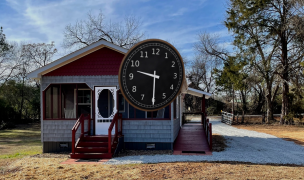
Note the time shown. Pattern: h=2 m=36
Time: h=9 m=30
